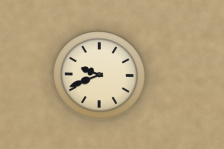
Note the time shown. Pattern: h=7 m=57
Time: h=9 m=41
